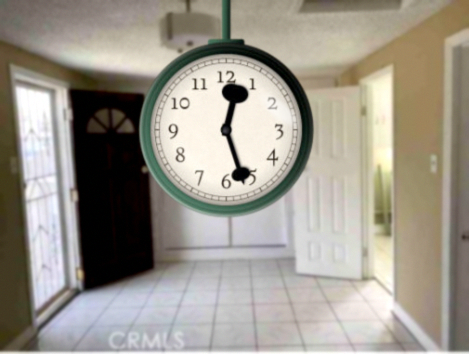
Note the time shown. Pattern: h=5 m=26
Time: h=12 m=27
